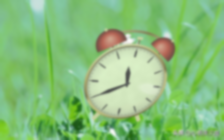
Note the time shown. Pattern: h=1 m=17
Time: h=11 m=40
